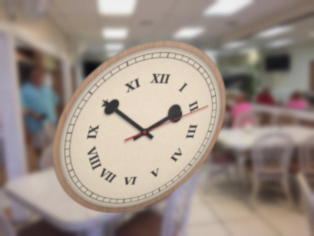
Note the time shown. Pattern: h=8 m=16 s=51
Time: h=1 m=50 s=11
